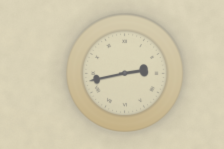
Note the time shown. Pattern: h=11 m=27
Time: h=2 m=43
